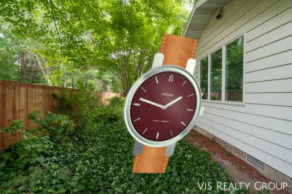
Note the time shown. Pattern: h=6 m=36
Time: h=1 m=47
